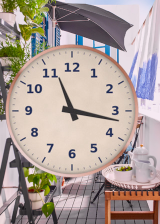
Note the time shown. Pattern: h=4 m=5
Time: h=11 m=17
